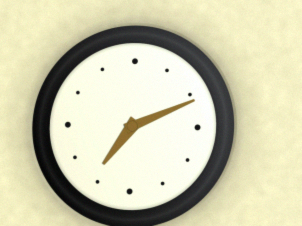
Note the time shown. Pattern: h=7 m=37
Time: h=7 m=11
